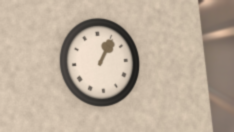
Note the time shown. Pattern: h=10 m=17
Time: h=1 m=6
